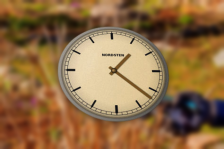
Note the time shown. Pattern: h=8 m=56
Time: h=1 m=22
